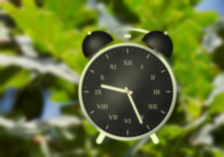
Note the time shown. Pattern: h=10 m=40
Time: h=9 m=26
